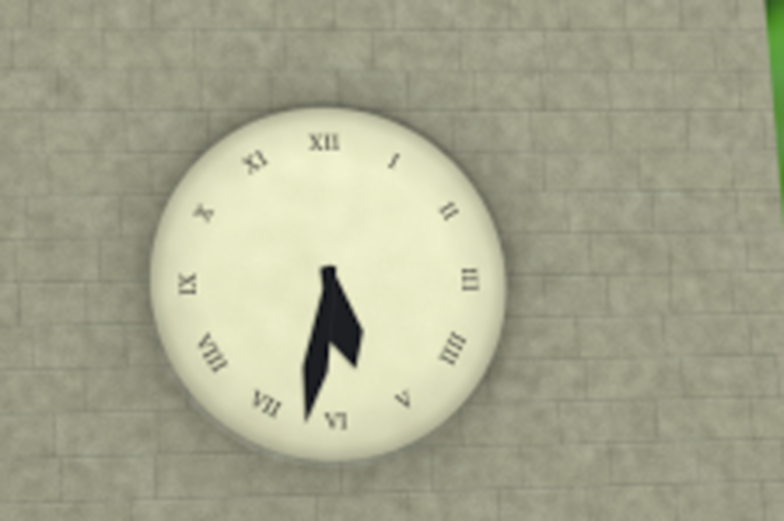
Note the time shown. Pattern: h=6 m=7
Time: h=5 m=32
